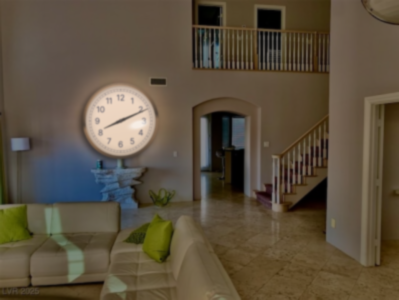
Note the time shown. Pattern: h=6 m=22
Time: h=8 m=11
